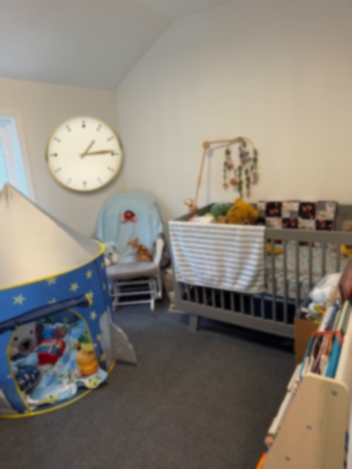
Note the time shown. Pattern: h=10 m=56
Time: h=1 m=14
